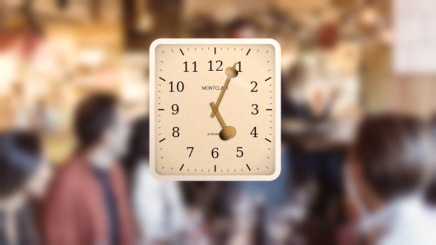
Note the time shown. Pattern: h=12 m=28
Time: h=5 m=4
